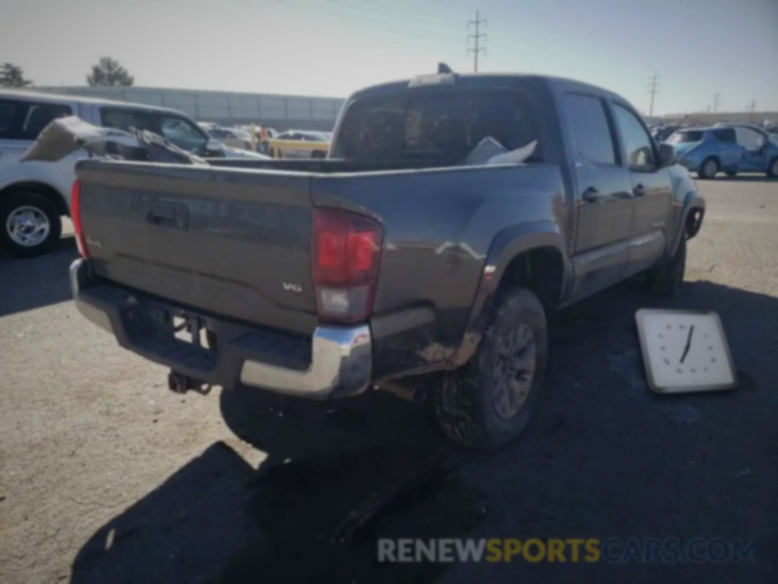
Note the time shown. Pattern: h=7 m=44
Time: h=7 m=4
